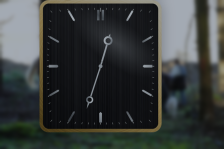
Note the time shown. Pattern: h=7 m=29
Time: h=12 m=33
